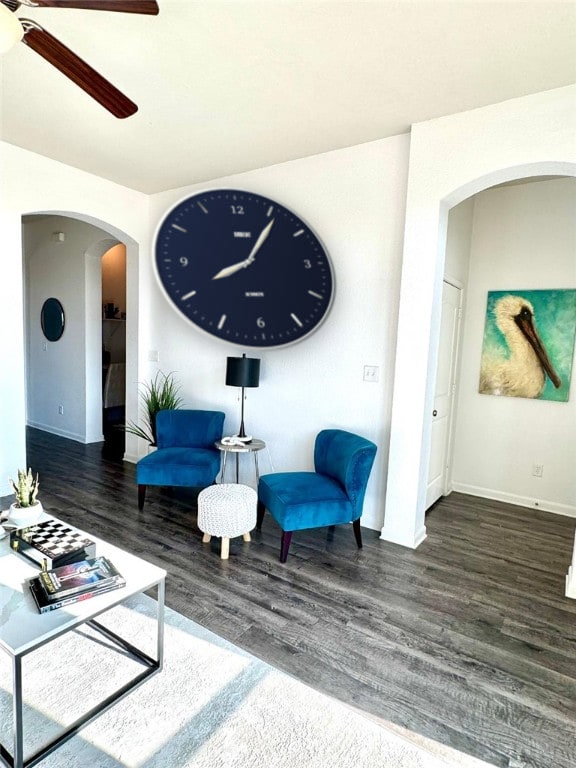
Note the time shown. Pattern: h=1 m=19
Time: h=8 m=6
